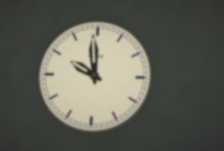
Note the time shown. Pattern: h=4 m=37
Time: h=9 m=59
